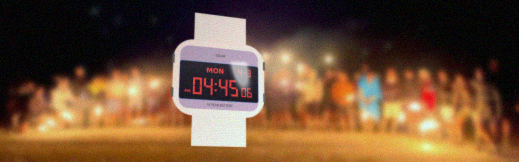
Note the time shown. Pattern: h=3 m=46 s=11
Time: h=4 m=45 s=6
